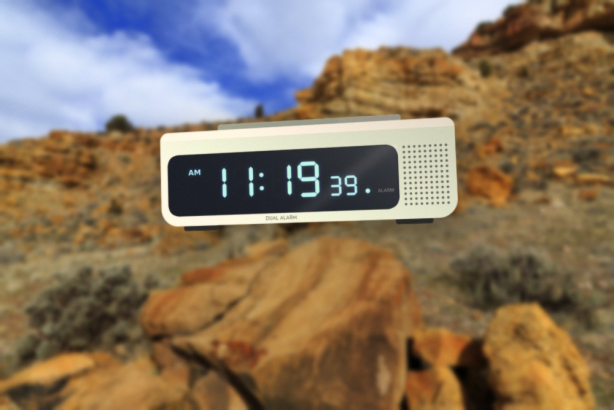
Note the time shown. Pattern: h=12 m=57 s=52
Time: h=11 m=19 s=39
